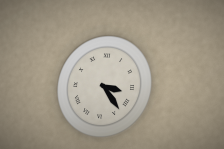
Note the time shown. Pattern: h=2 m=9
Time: h=3 m=23
